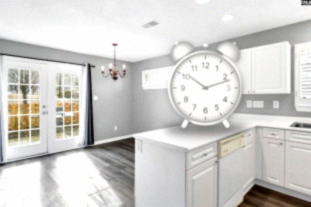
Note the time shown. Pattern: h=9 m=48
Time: h=10 m=12
